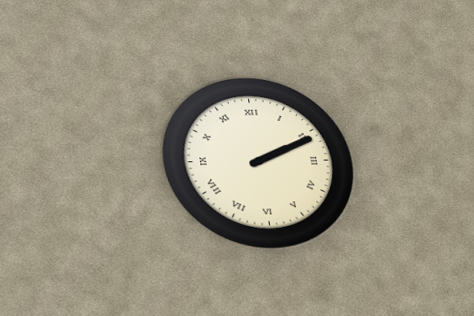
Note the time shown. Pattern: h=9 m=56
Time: h=2 m=11
